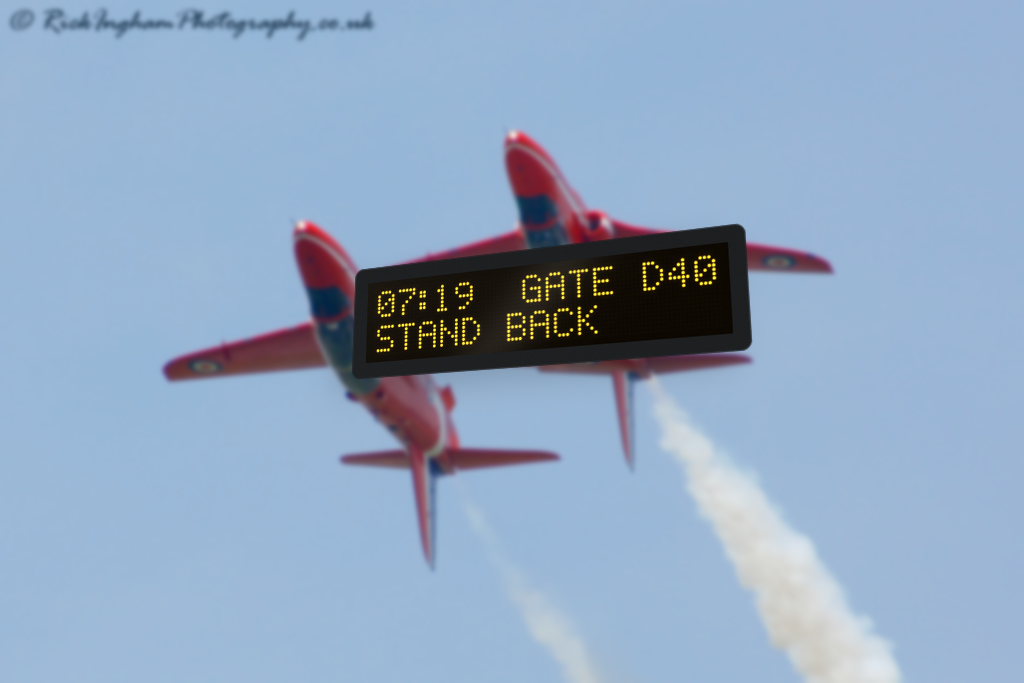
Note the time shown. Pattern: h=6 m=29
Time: h=7 m=19
